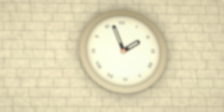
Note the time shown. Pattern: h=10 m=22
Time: h=1 m=57
